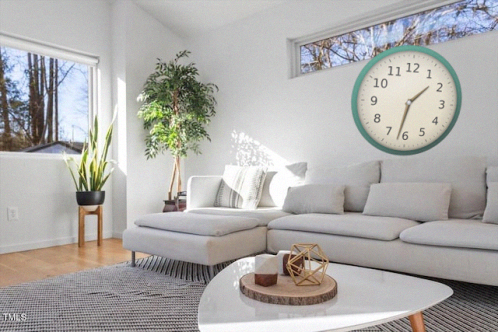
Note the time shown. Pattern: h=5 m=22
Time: h=1 m=32
